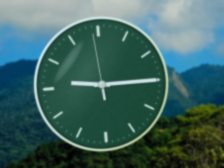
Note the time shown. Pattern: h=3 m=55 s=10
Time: h=9 m=14 s=59
